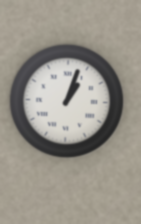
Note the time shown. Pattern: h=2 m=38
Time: h=1 m=3
